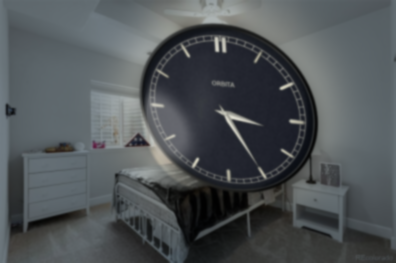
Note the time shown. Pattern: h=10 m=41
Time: h=3 m=25
